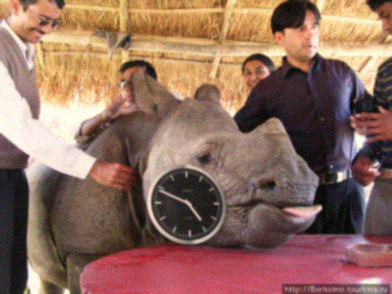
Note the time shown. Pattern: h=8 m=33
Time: h=4 m=49
